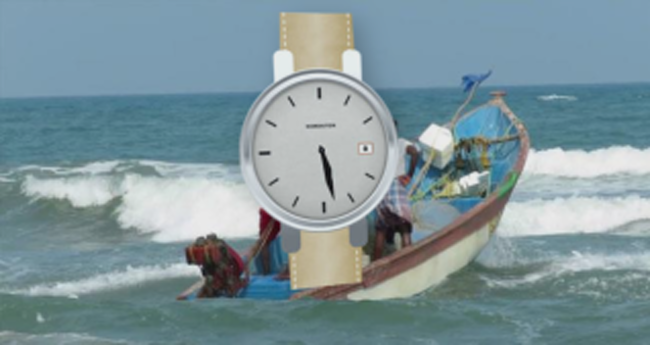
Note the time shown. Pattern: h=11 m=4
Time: h=5 m=28
